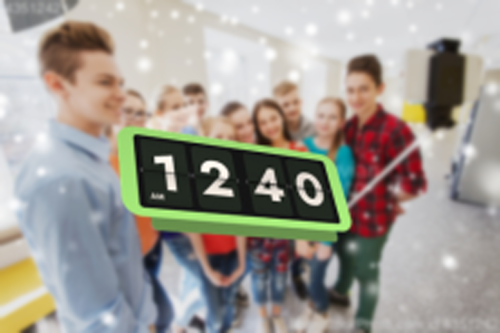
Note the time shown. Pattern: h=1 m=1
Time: h=12 m=40
